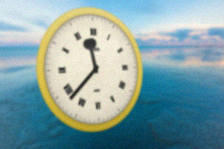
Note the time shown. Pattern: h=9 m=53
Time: h=11 m=38
